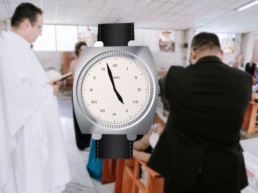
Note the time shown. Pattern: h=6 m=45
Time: h=4 m=57
